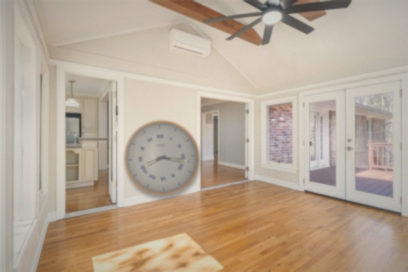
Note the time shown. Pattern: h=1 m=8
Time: h=8 m=17
